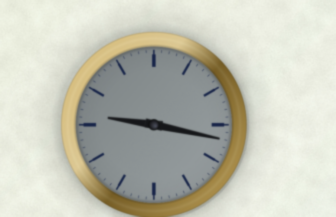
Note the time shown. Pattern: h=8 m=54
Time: h=9 m=17
